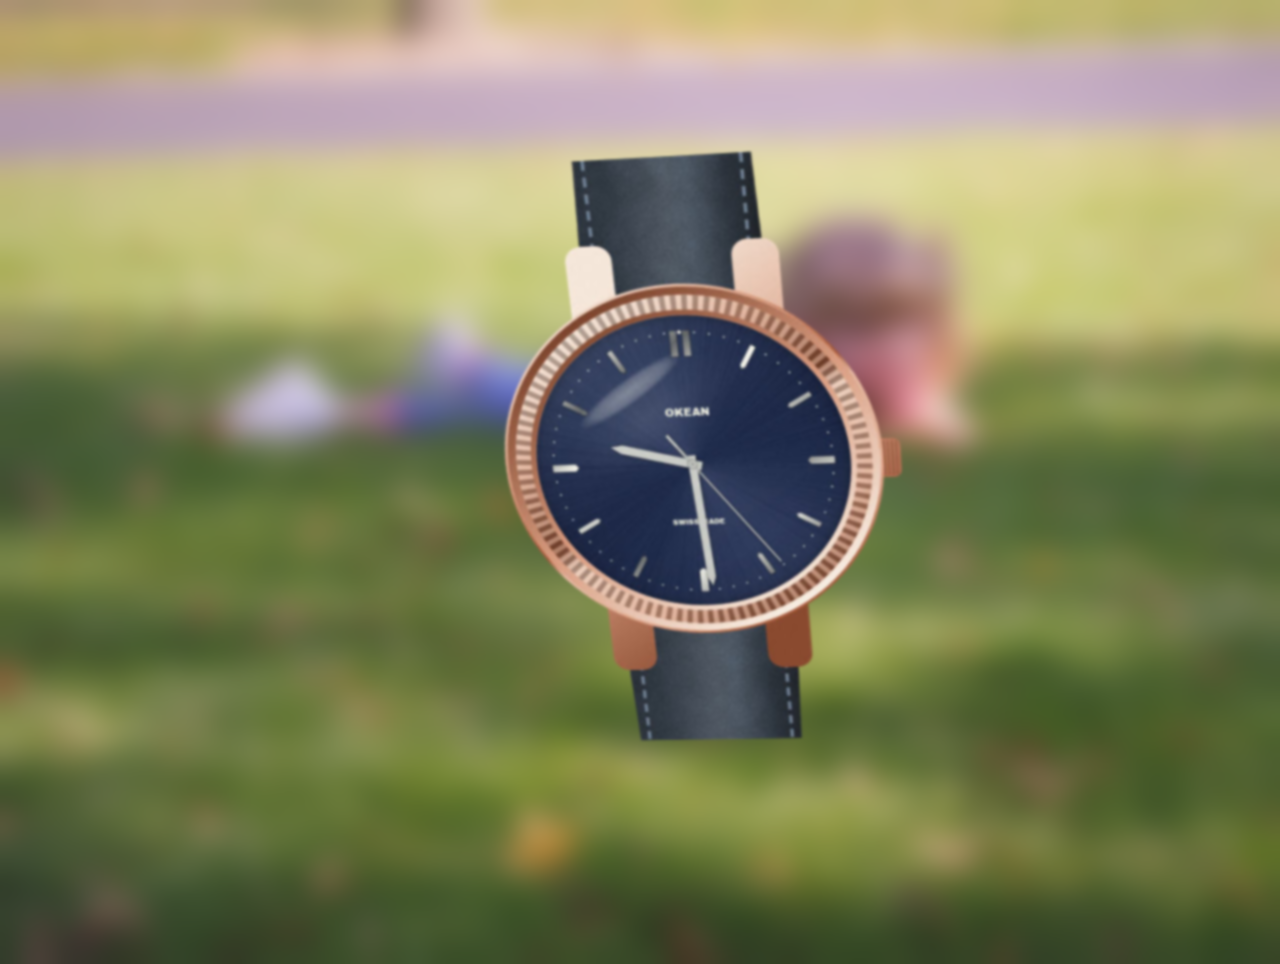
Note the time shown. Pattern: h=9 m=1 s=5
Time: h=9 m=29 s=24
